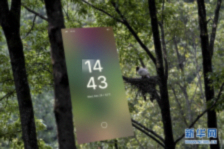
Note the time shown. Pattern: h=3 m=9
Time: h=14 m=43
